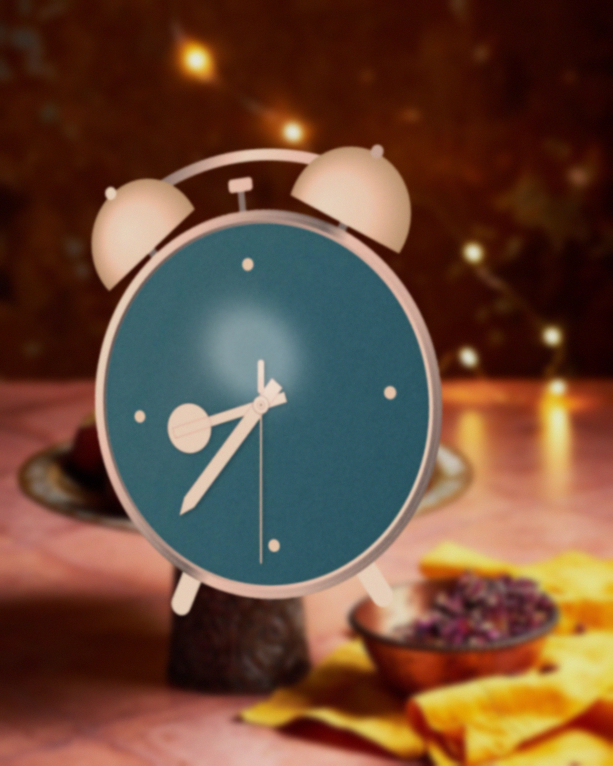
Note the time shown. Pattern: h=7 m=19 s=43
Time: h=8 m=37 s=31
